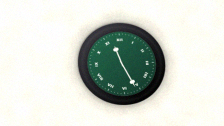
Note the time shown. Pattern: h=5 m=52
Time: h=11 m=26
